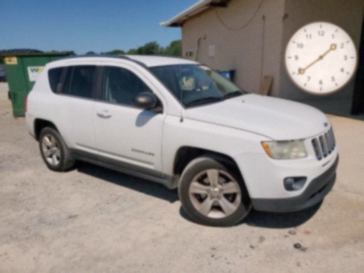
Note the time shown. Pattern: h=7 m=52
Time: h=1 m=39
